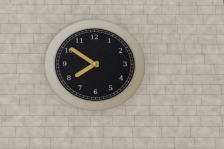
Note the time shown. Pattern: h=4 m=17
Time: h=7 m=51
